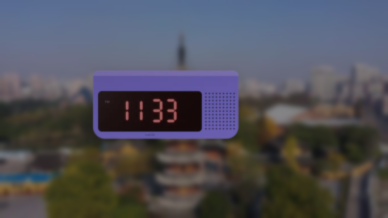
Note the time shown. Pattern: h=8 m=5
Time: h=11 m=33
